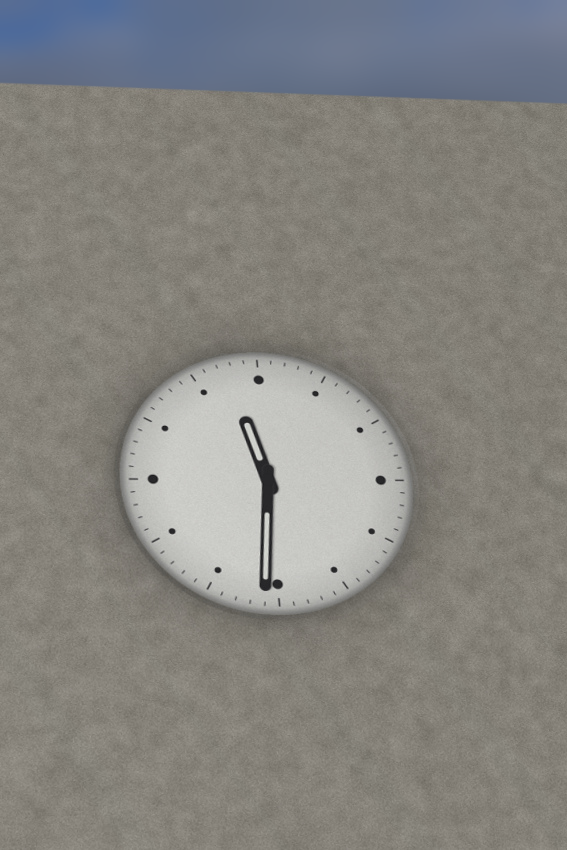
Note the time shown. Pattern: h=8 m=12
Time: h=11 m=31
